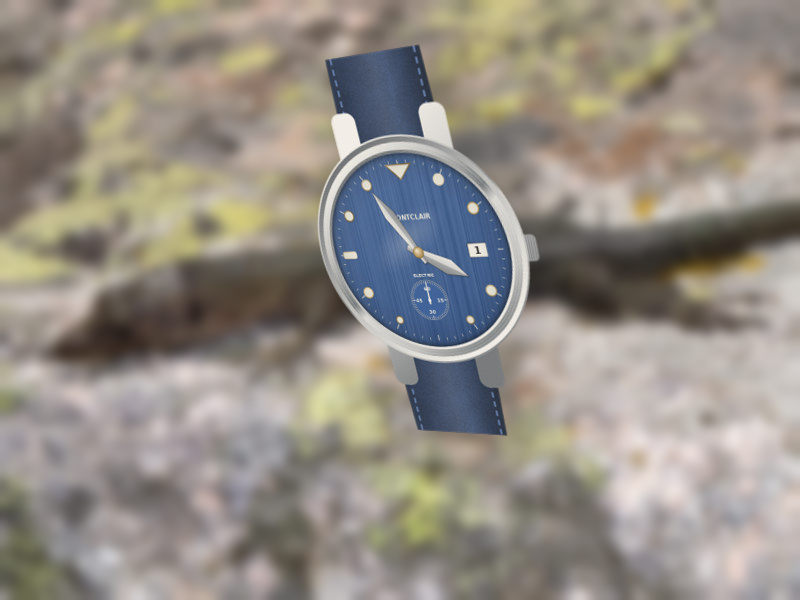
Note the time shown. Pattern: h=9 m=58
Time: h=3 m=55
